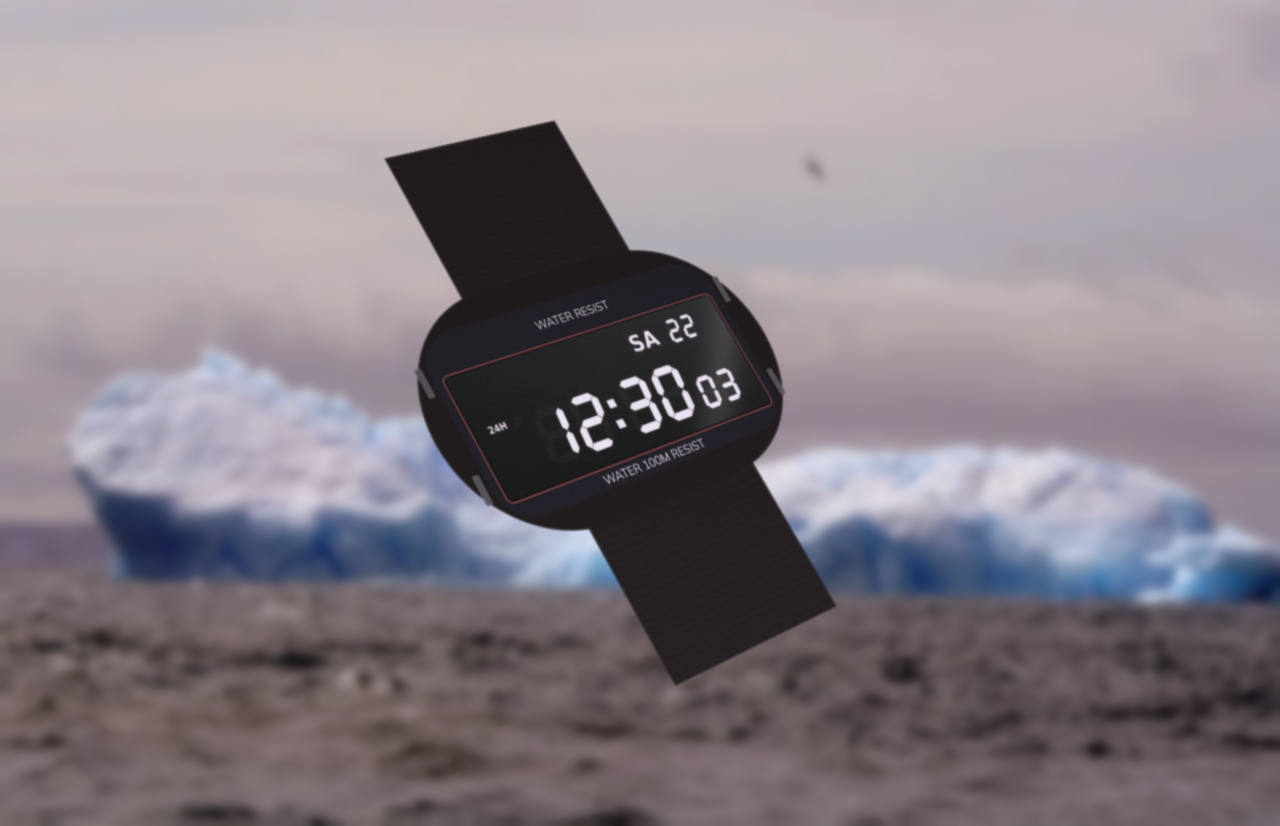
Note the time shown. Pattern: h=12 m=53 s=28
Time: h=12 m=30 s=3
